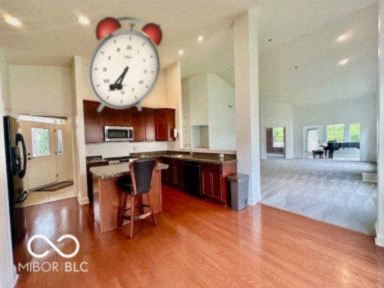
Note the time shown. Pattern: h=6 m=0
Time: h=6 m=36
